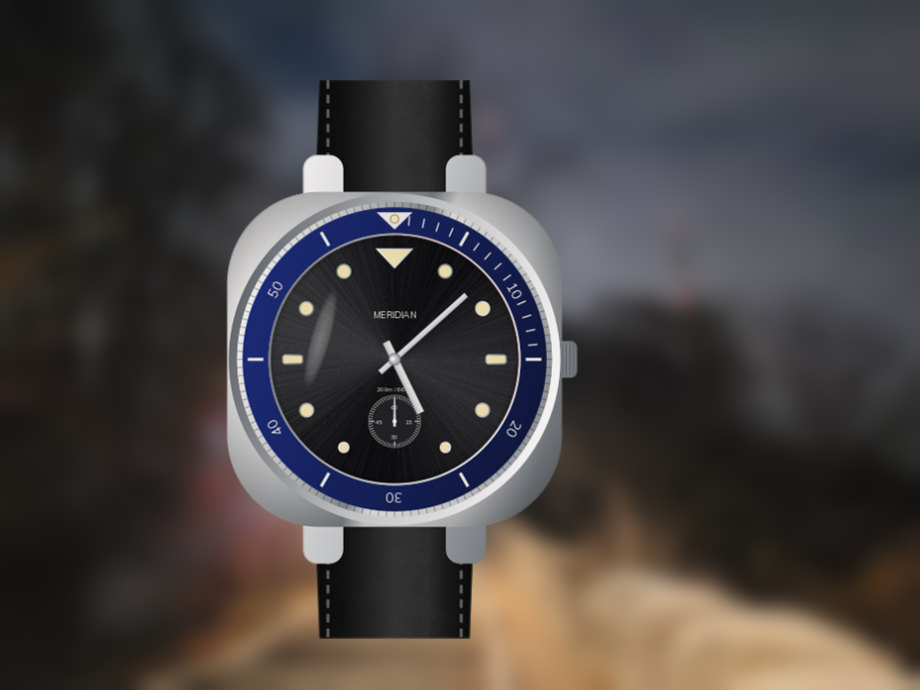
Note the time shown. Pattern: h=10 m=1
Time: h=5 m=8
